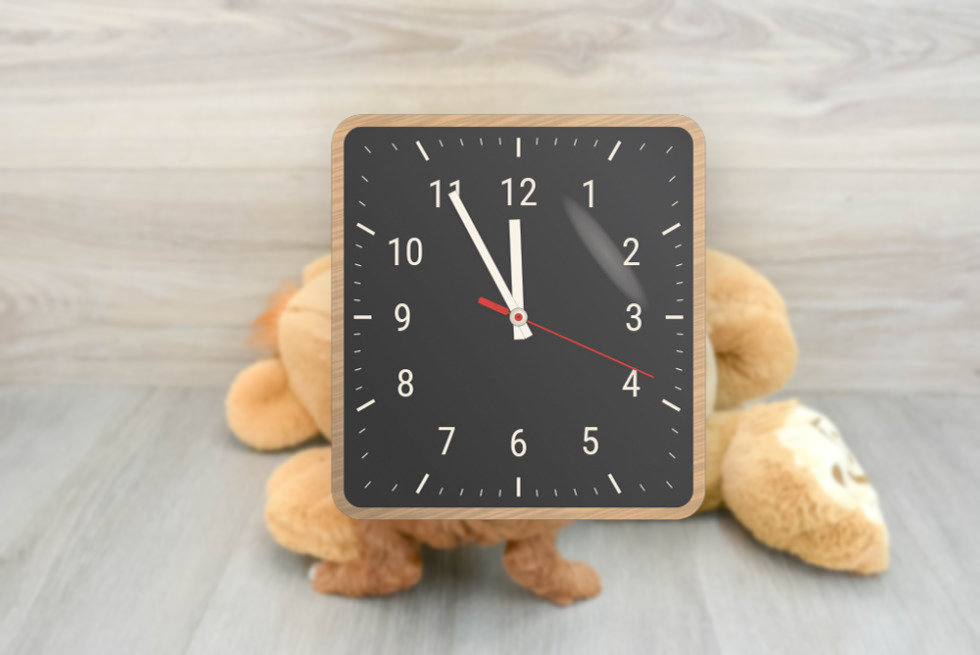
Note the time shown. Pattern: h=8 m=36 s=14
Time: h=11 m=55 s=19
